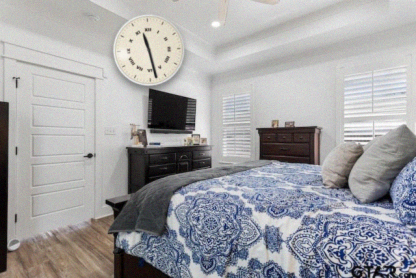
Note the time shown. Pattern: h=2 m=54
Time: h=11 m=28
